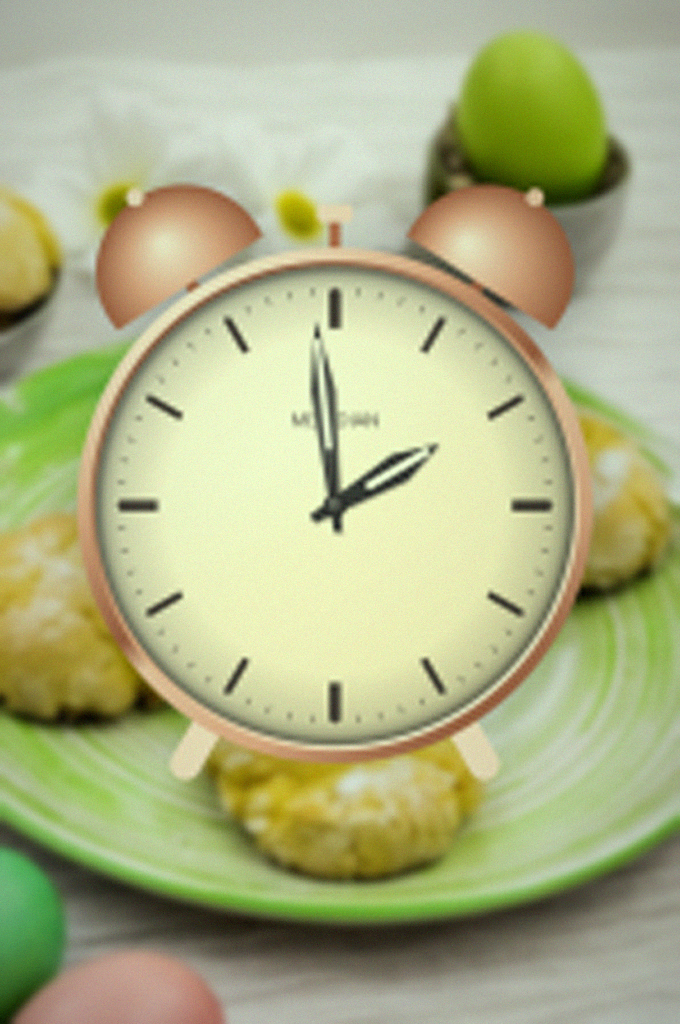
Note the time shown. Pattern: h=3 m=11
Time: h=1 m=59
